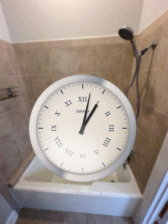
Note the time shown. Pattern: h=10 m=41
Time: h=1 m=2
